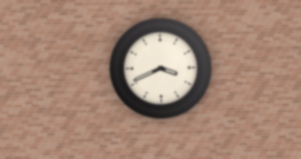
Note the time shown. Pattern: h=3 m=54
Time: h=3 m=41
